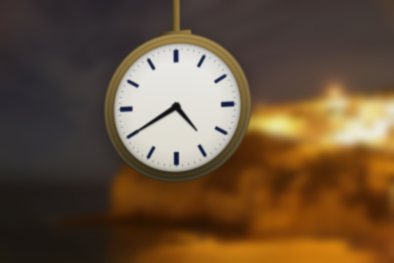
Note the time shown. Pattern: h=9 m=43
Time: h=4 m=40
